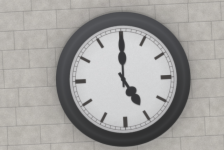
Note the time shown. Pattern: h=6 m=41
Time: h=5 m=0
